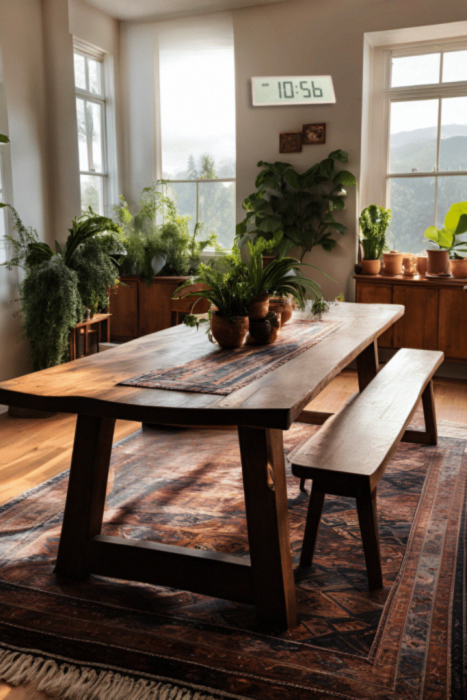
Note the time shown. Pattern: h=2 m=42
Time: h=10 m=56
